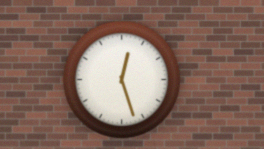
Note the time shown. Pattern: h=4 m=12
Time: h=12 m=27
